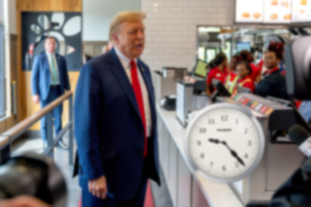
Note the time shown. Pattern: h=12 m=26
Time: h=9 m=23
